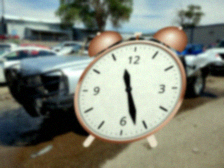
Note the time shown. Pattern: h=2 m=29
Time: h=11 m=27
